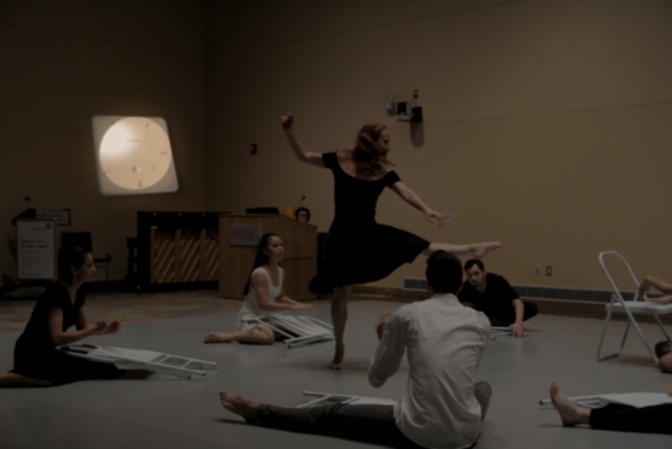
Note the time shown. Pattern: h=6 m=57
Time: h=6 m=6
